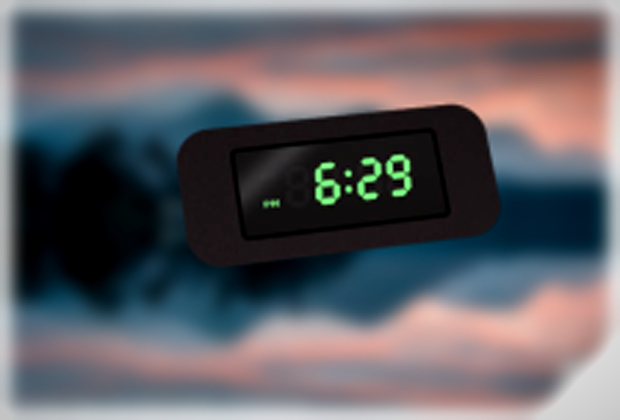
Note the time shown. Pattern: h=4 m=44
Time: h=6 m=29
